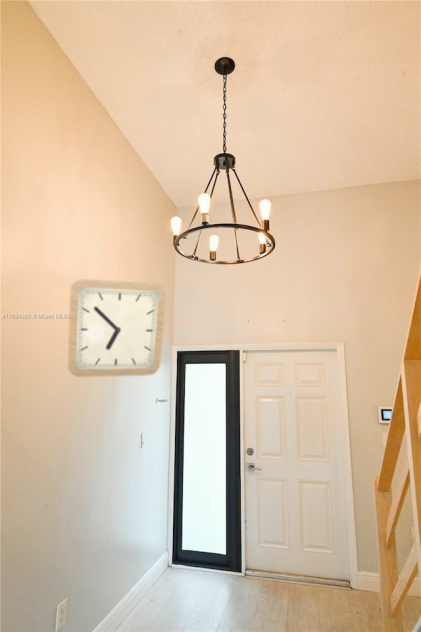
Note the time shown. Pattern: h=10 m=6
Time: h=6 m=52
